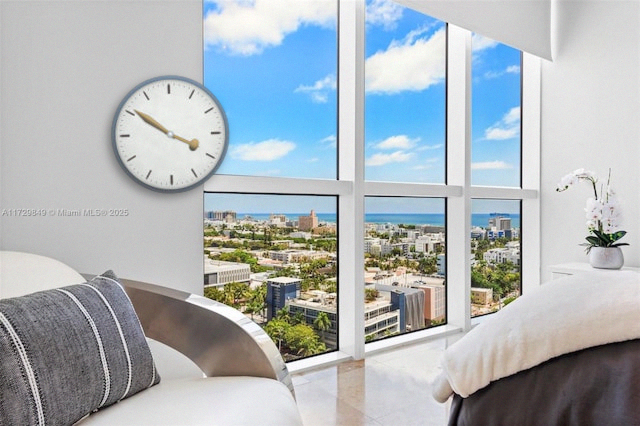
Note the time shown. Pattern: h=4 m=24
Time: h=3 m=51
